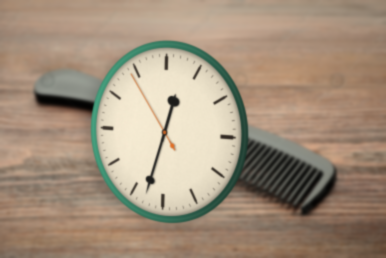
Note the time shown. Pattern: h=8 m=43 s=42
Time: h=12 m=32 s=54
